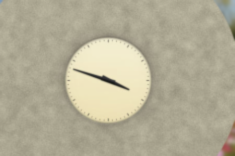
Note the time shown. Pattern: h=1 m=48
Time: h=3 m=48
